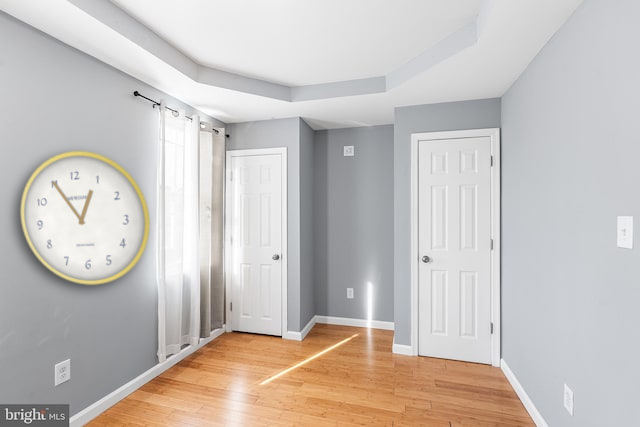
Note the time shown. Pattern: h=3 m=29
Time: h=12 m=55
